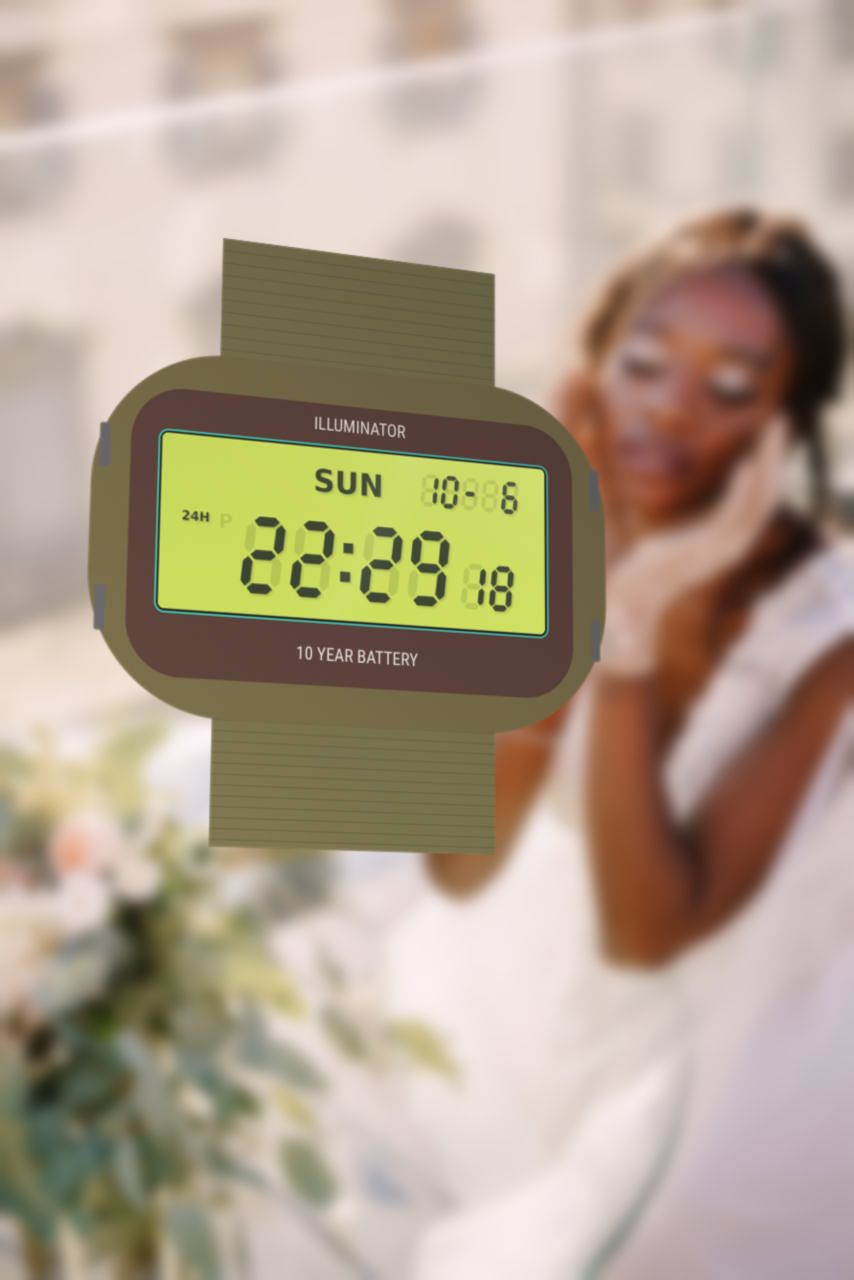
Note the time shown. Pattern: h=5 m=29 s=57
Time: h=22 m=29 s=18
